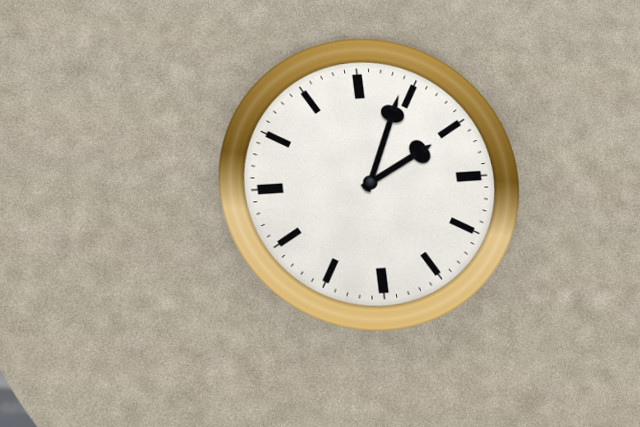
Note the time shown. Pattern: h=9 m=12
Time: h=2 m=4
